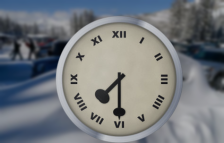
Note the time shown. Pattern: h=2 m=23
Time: h=7 m=30
